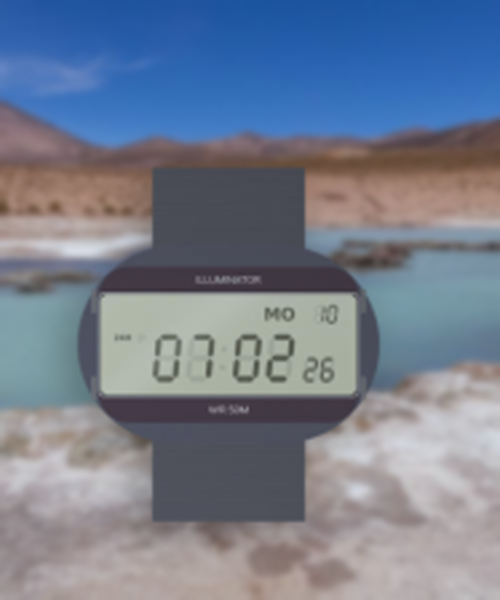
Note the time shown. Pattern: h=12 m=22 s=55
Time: h=7 m=2 s=26
